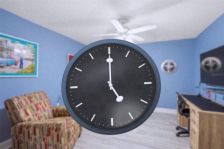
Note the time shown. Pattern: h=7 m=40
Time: h=5 m=0
